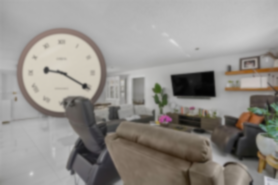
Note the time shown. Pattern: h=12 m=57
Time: h=9 m=20
